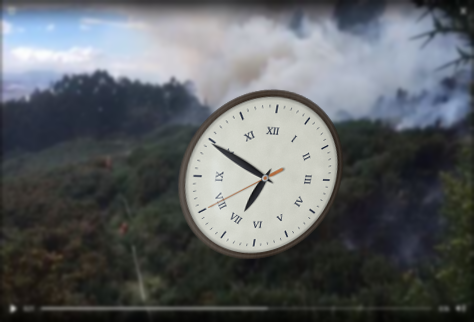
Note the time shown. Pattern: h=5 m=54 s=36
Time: h=6 m=49 s=40
